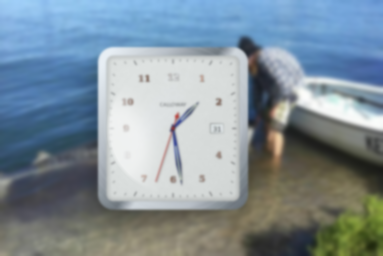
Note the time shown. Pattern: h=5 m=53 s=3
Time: h=1 m=28 s=33
